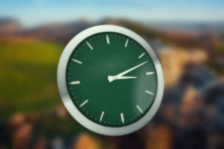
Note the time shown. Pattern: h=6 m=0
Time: h=3 m=12
